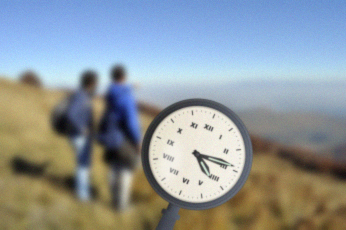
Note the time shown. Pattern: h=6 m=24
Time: h=4 m=14
